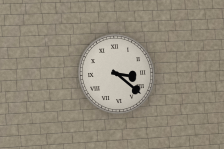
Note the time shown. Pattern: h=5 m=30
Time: h=3 m=22
